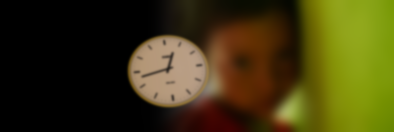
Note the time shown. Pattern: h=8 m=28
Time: h=12 m=43
